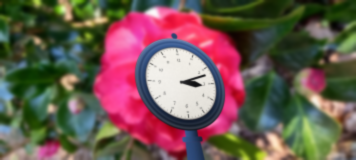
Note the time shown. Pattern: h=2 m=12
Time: h=3 m=12
